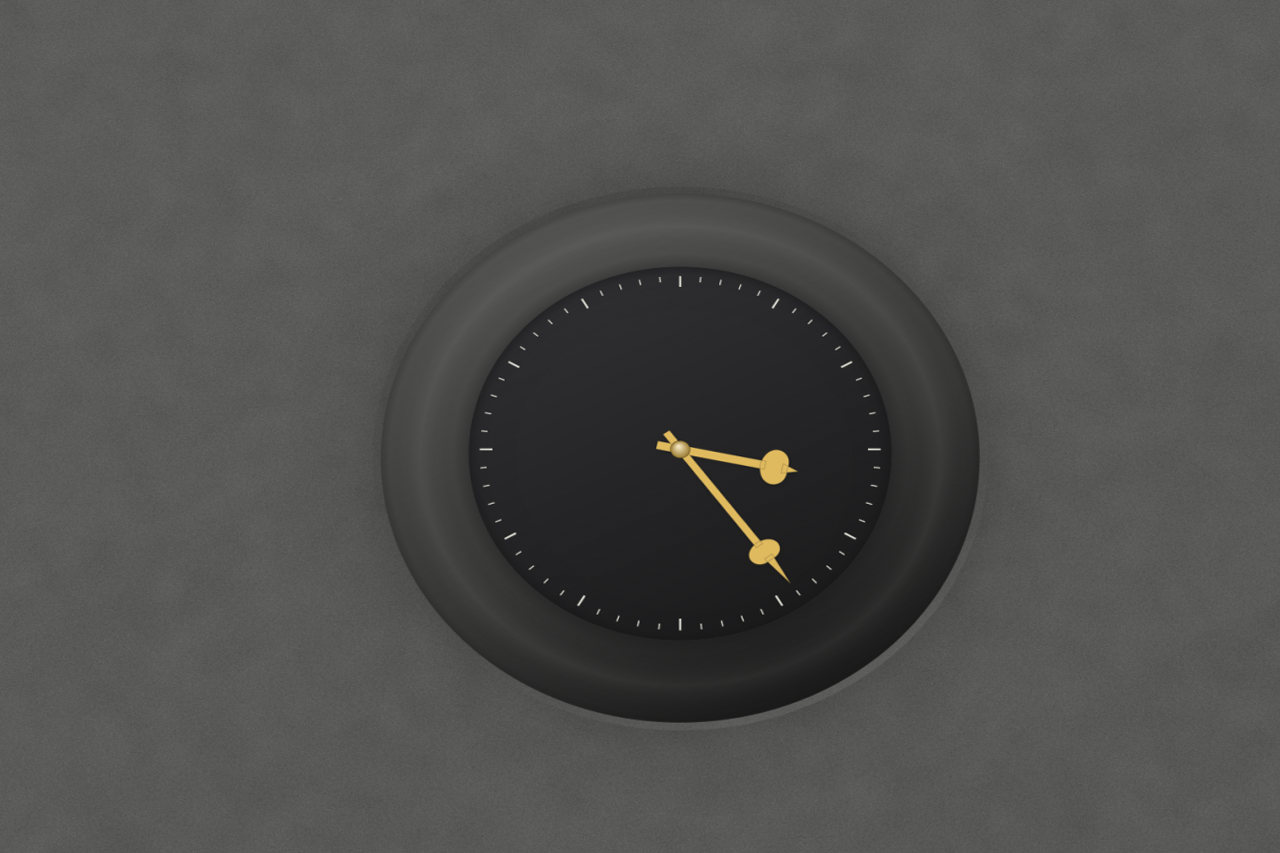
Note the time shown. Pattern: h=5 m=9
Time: h=3 m=24
